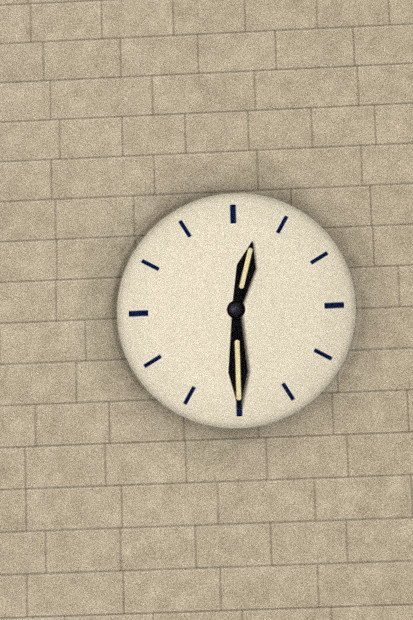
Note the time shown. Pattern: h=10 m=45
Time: h=12 m=30
